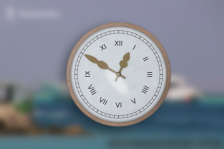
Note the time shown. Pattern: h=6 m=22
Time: h=12 m=50
